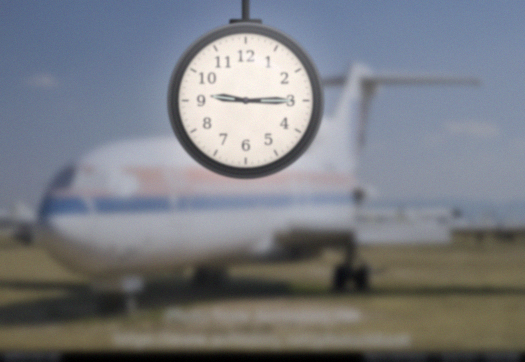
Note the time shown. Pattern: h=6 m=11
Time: h=9 m=15
